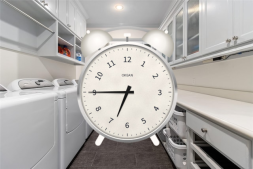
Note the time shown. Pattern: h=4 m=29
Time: h=6 m=45
